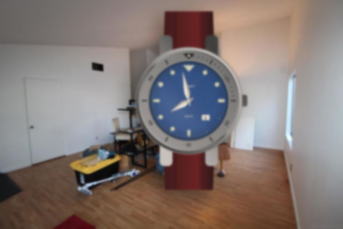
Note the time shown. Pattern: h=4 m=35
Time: h=7 m=58
